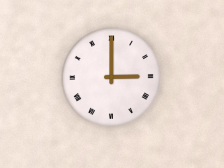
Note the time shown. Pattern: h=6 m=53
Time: h=3 m=0
